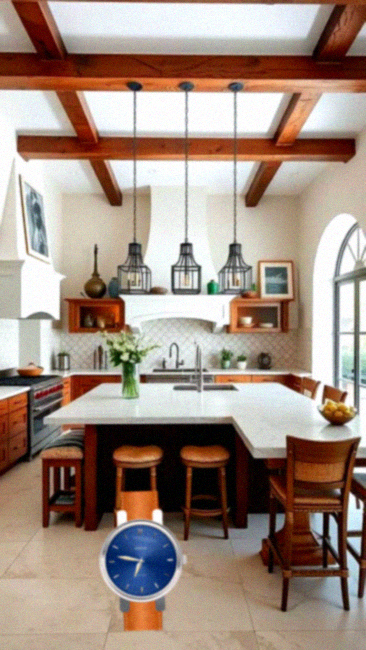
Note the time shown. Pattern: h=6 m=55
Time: h=6 m=47
